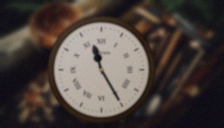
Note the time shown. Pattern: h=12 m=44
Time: h=11 m=25
